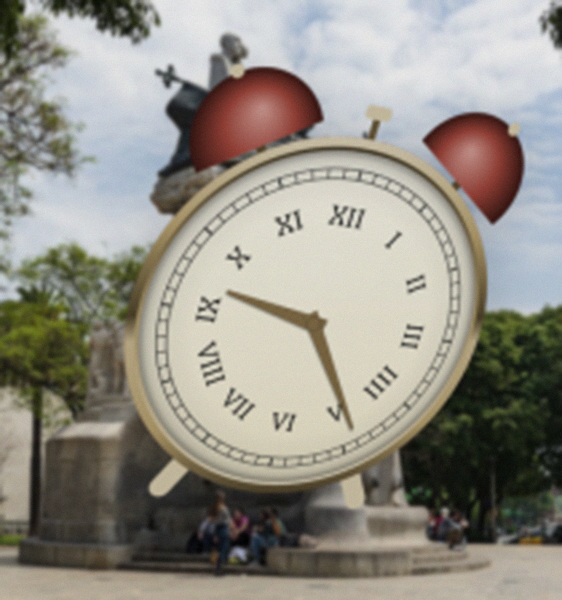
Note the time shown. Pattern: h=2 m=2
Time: h=9 m=24
